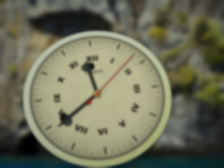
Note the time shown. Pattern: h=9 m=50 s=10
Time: h=11 m=39 s=8
